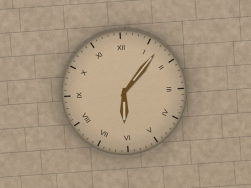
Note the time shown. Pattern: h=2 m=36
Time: h=6 m=7
